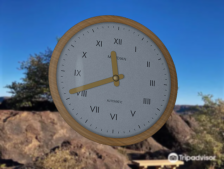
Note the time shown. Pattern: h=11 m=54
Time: h=11 m=41
